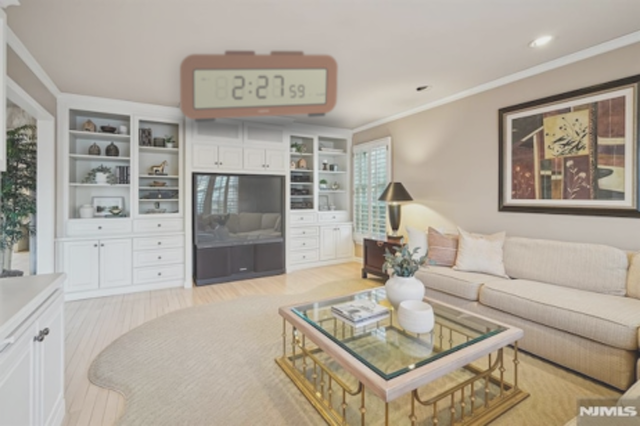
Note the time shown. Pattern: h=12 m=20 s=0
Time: h=2 m=27 s=59
